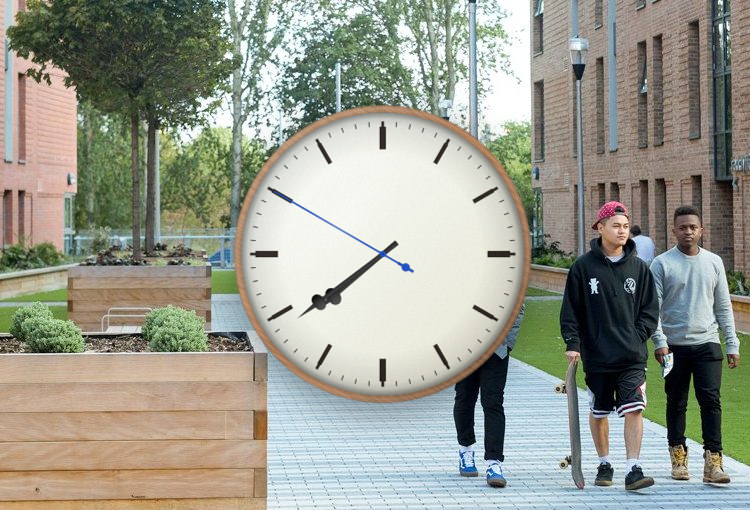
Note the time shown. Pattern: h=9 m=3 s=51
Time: h=7 m=38 s=50
